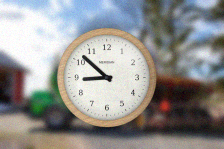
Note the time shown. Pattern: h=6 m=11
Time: h=8 m=52
